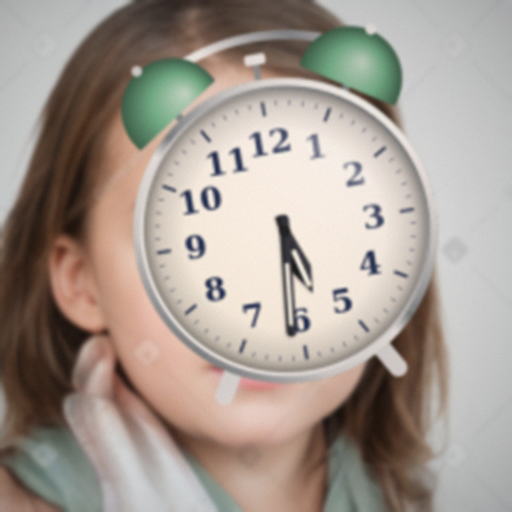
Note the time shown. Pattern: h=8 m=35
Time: h=5 m=31
